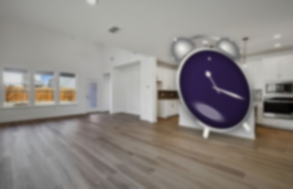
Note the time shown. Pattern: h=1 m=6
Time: h=11 m=19
